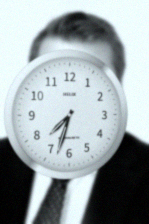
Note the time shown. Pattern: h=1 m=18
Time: h=7 m=33
